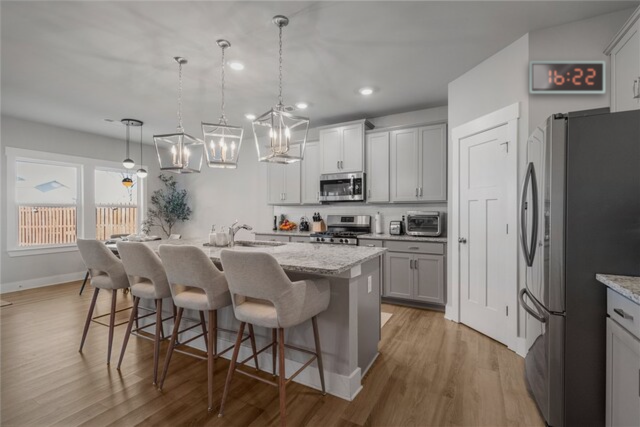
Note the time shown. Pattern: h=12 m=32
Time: h=16 m=22
